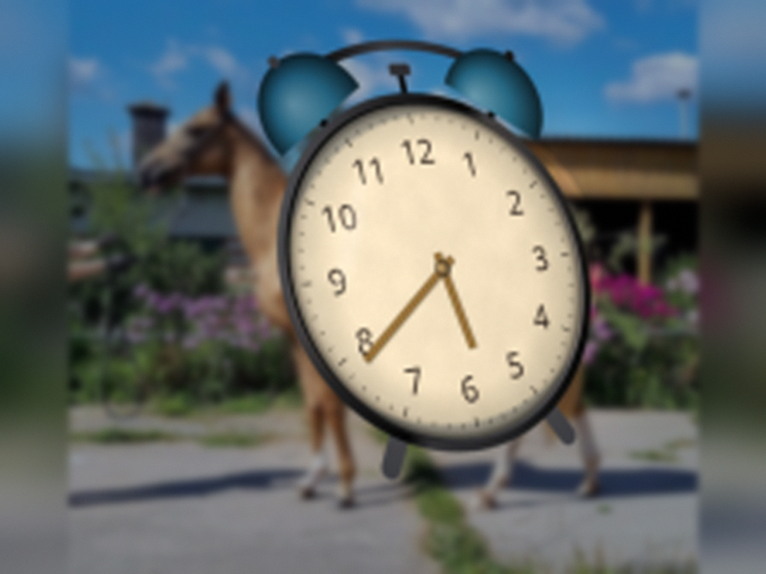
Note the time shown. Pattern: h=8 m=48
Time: h=5 m=39
